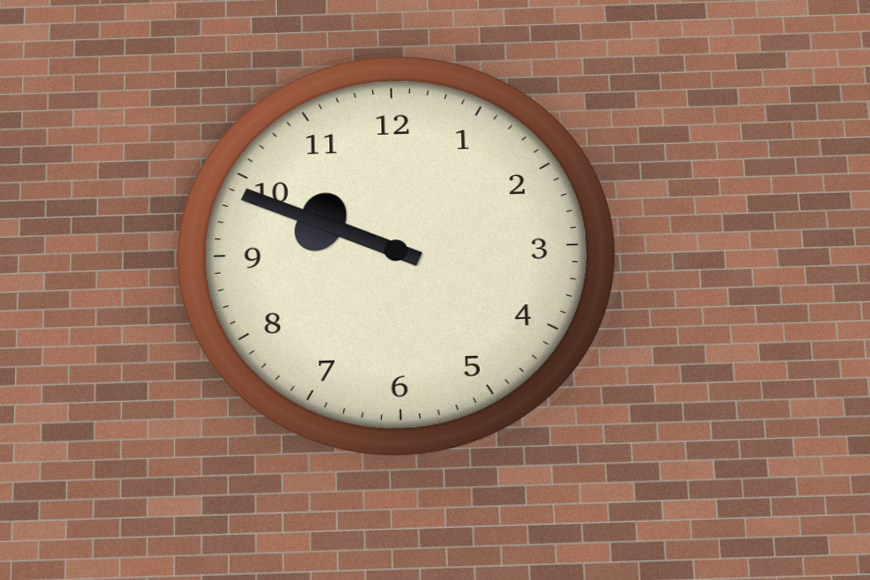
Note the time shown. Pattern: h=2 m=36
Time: h=9 m=49
